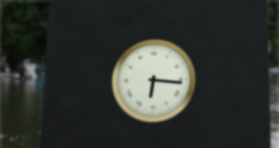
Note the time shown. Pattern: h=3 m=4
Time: h=6 m=16
